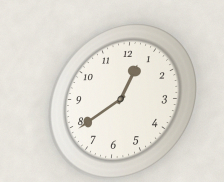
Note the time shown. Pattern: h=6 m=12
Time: h=12 m=39
